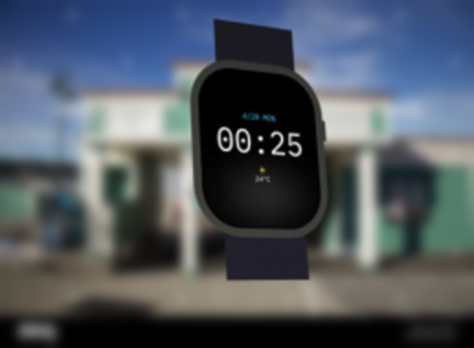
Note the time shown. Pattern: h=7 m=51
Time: h=0 m=25
